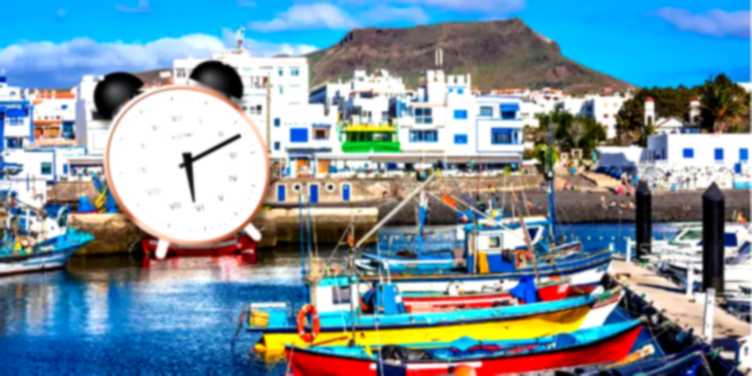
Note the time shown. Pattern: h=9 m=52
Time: h=6 m=12
